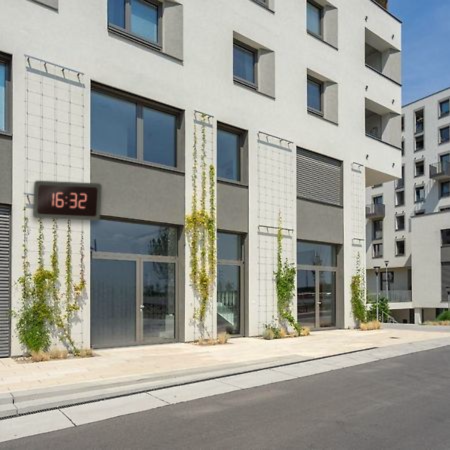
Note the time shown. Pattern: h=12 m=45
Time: h=16 m=32
